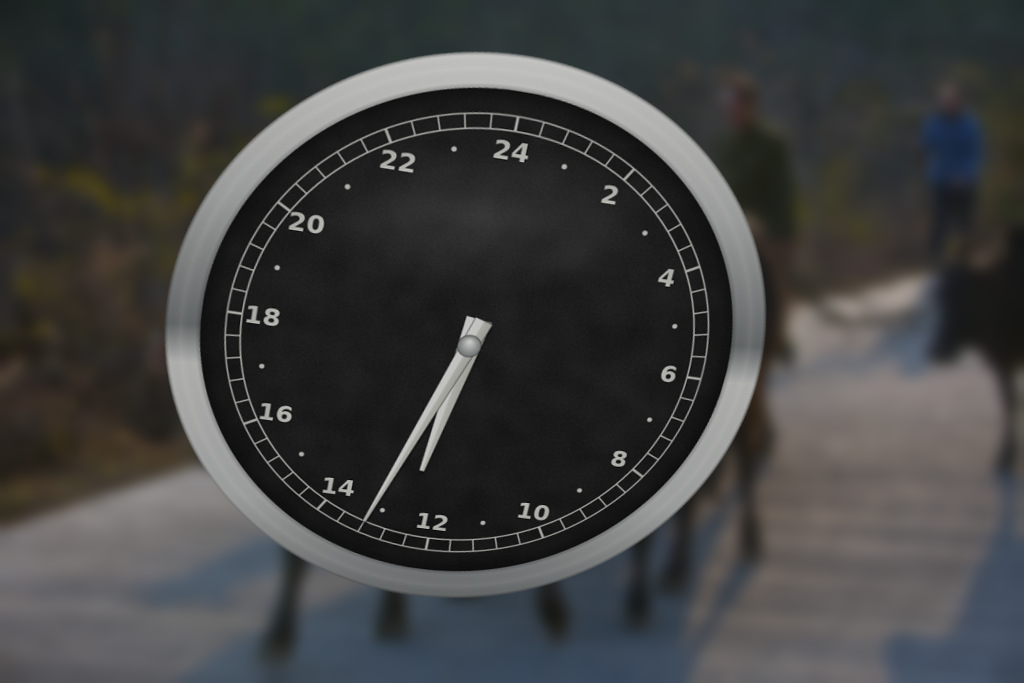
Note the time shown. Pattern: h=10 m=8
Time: h=12 m=33
